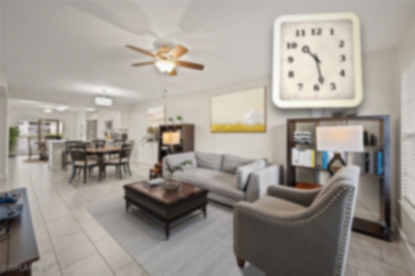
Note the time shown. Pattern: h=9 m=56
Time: h=10 m=28
